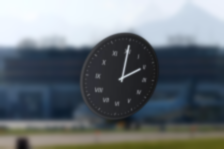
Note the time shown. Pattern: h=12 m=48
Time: h=2 m=0
